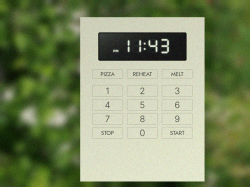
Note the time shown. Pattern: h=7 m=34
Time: h=11 m=43
